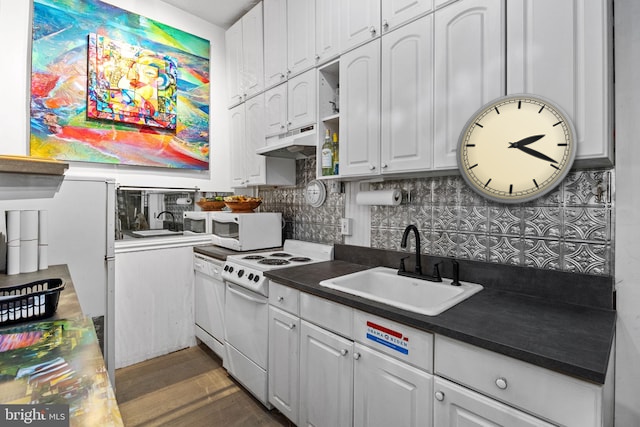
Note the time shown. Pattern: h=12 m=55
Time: h=2 m=19
